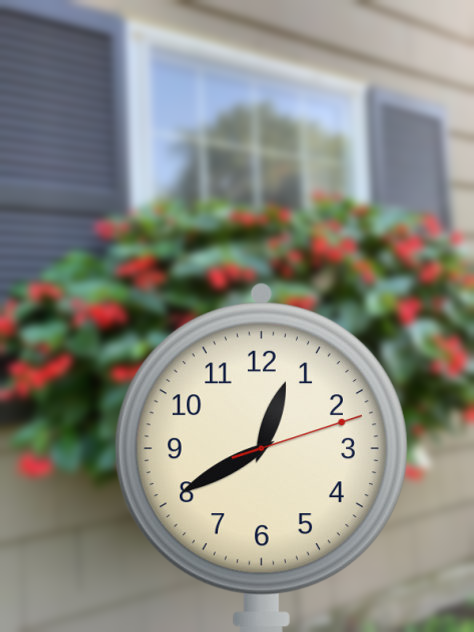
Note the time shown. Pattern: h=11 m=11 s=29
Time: h=12 m=40 s=12
